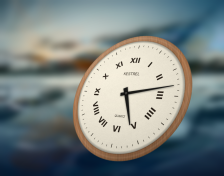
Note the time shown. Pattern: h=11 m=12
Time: h=5 m=13
